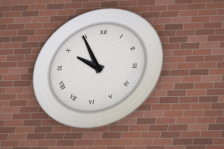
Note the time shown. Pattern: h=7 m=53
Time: h=9 m=55
